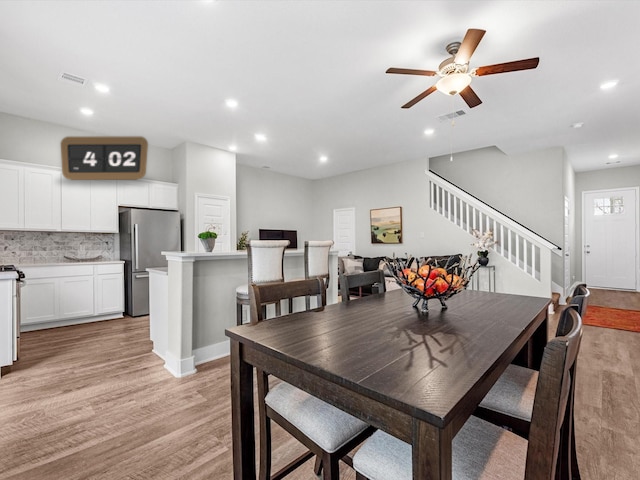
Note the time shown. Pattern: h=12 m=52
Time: h=4 m=2
